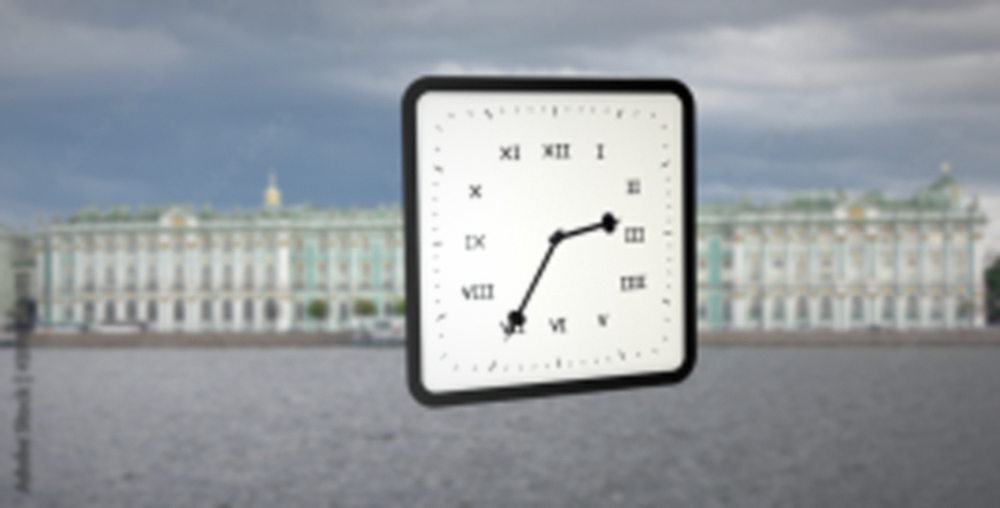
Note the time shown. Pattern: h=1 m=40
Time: h=2 m=35
